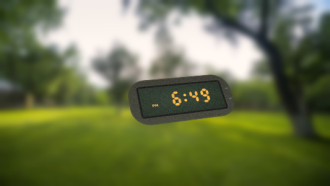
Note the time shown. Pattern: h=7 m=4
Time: h=6 m=49
